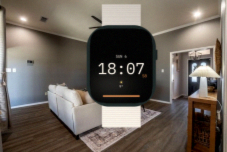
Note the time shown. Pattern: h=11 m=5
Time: h=18 m=7
